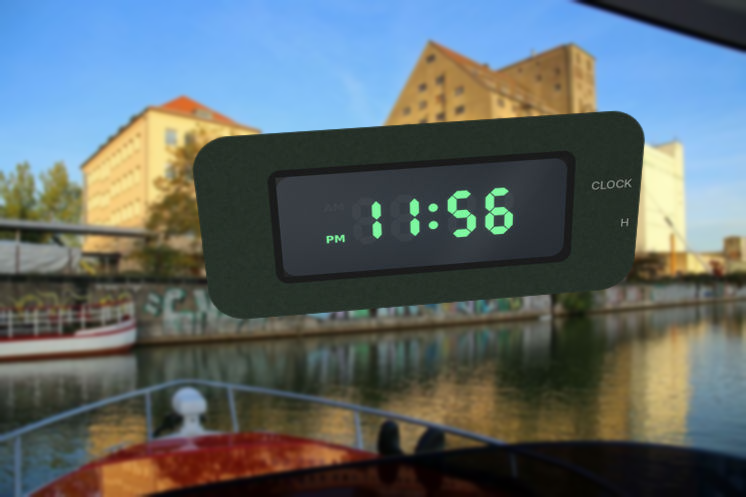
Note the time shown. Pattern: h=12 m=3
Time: h=11 m=56
